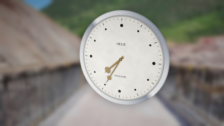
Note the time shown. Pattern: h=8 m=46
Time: h=7 m=35
